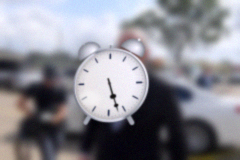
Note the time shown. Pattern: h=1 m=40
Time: h=5 m=27
